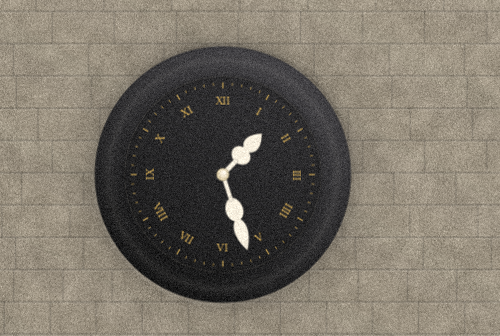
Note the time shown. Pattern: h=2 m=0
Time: h=1 m=27
